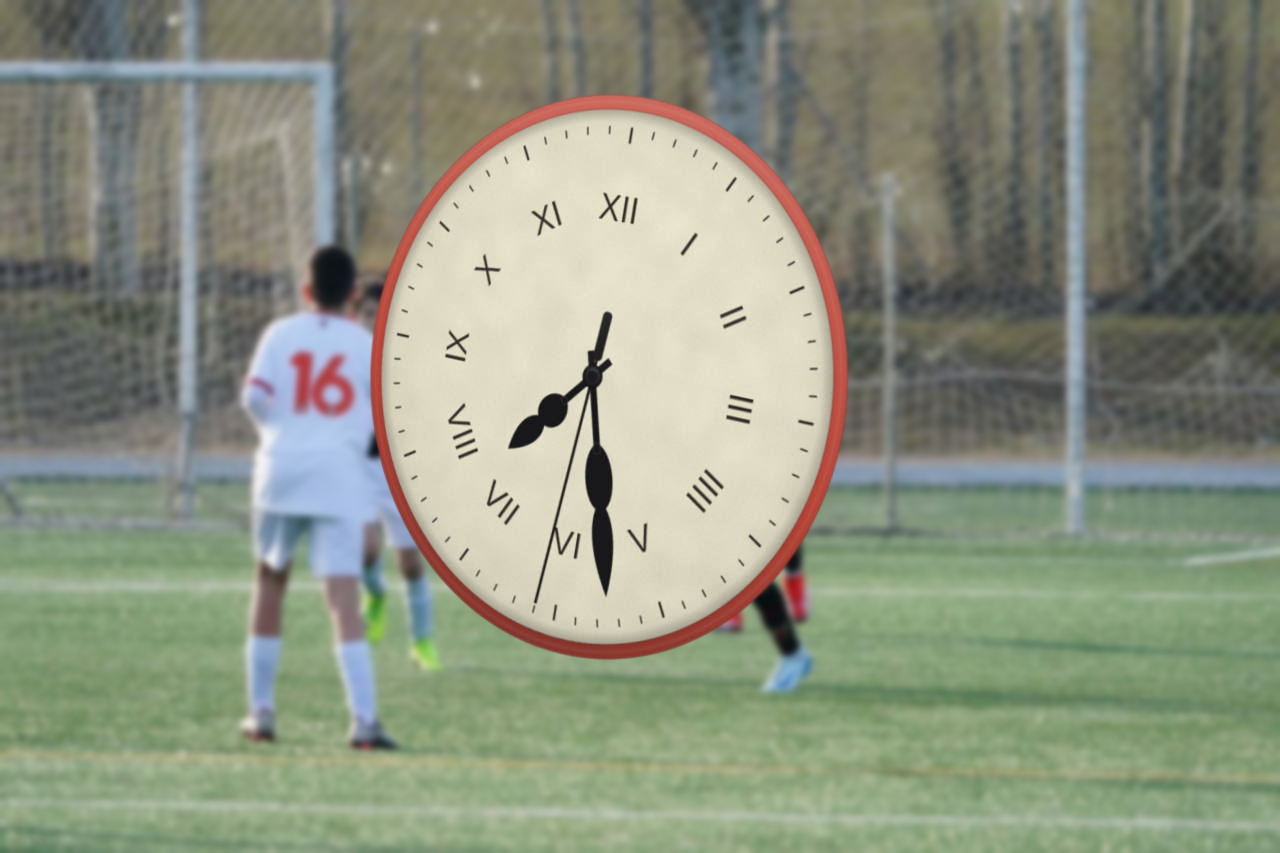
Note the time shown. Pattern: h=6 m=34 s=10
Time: h=7 m=27 s=31
